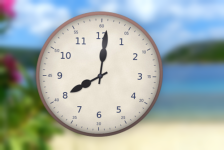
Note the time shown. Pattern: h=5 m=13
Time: h=8 m=1
